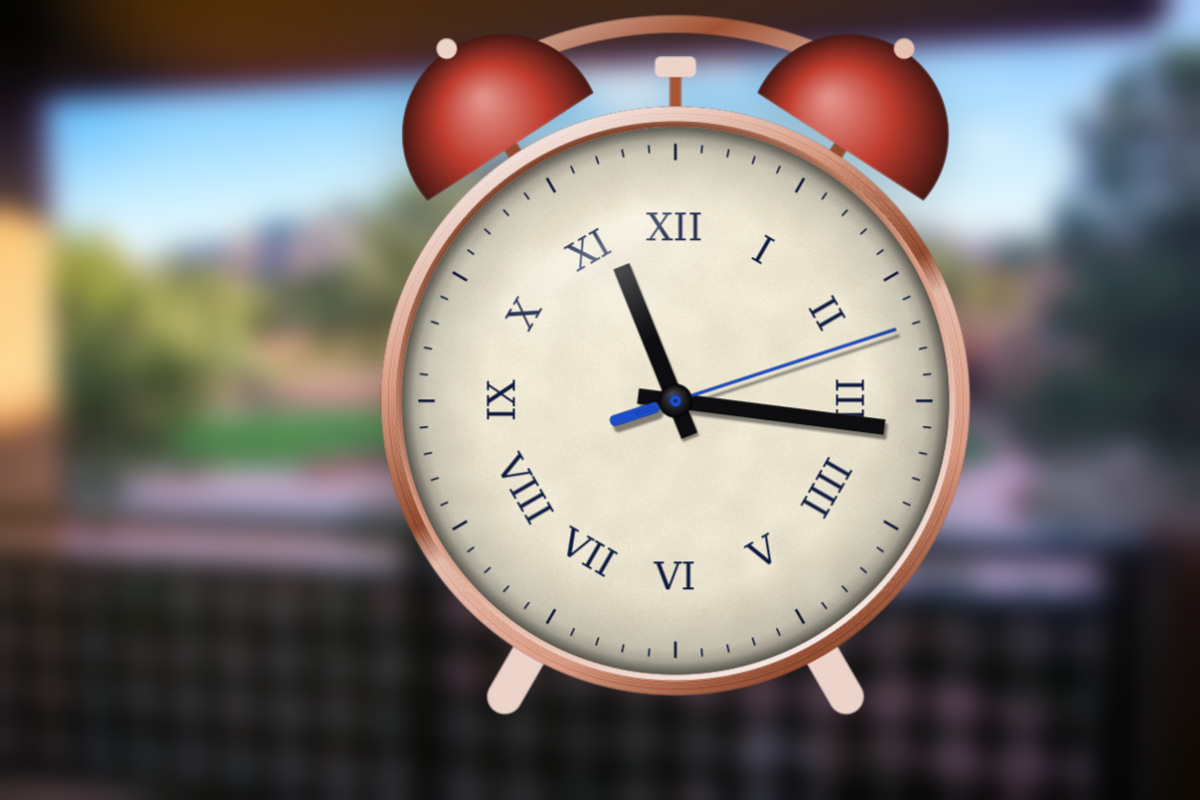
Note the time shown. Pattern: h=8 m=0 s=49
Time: h=11 m=16 s=12
